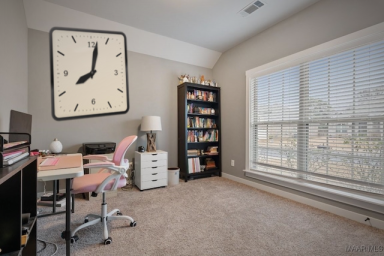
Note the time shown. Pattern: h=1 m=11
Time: h=8 m=2
